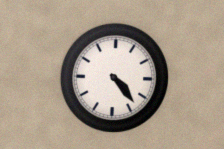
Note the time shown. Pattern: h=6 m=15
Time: h=4 m=23
